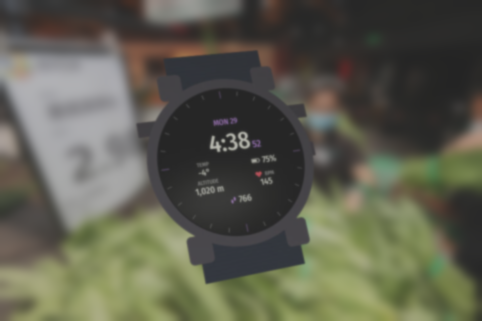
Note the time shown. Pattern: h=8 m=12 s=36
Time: h=4 m=38 s=52
